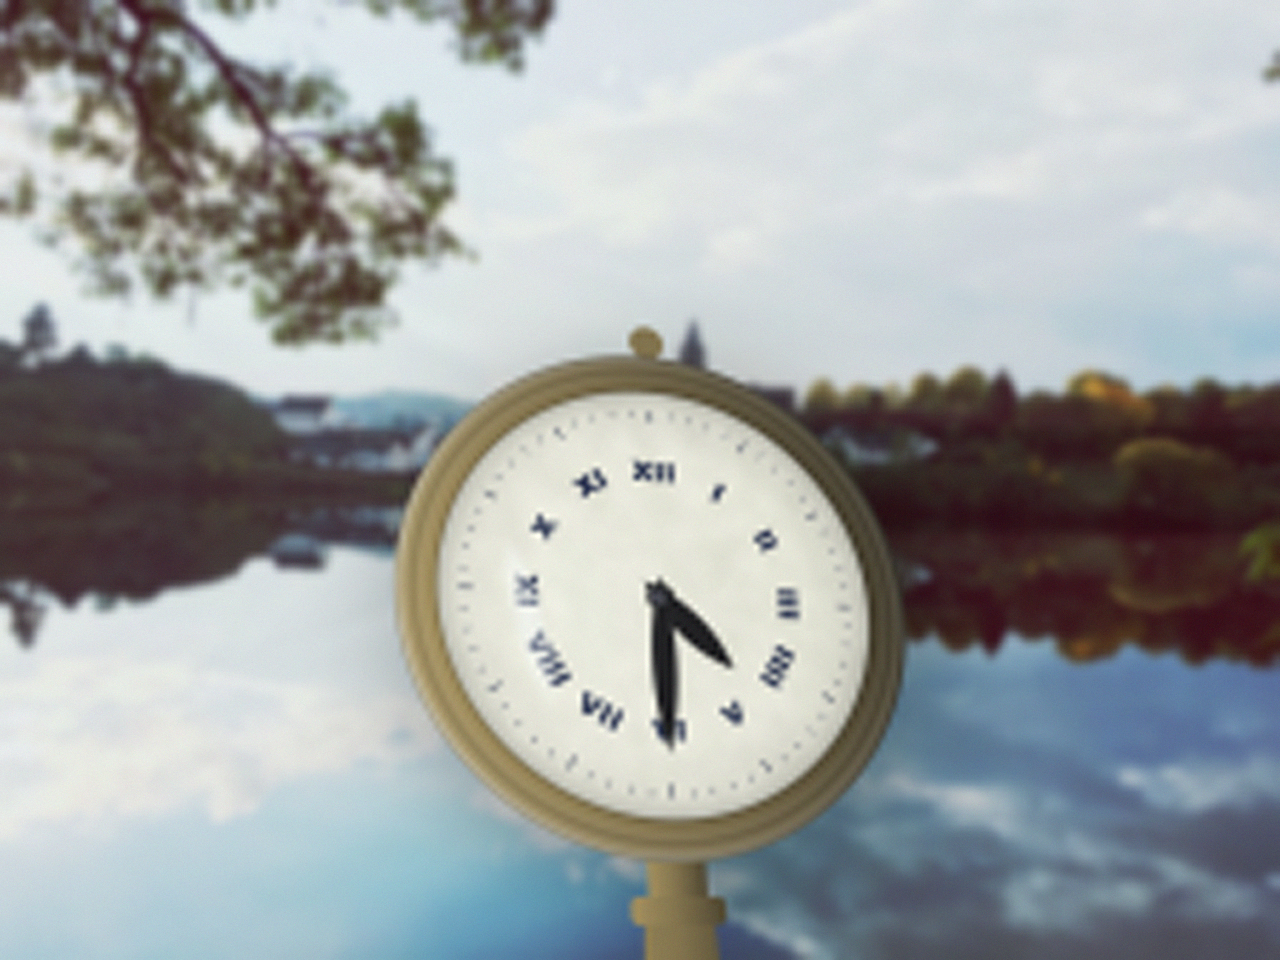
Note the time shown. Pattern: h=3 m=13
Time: h=4 m=30
